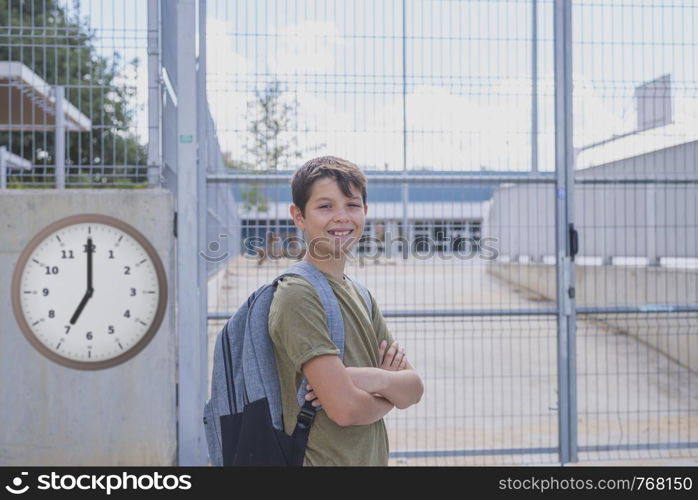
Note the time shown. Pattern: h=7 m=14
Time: h=7 m=0
